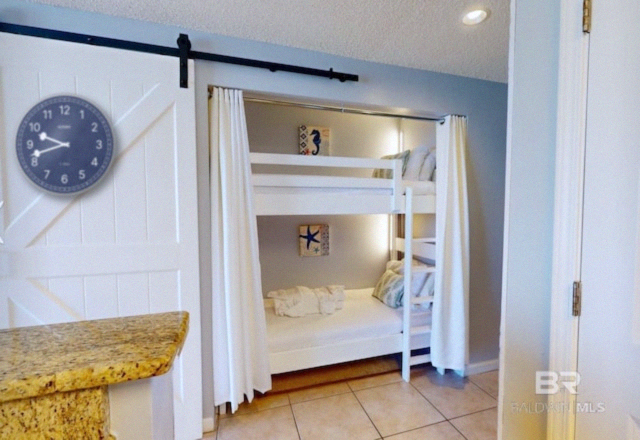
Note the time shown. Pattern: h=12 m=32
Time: h=9 m=42
